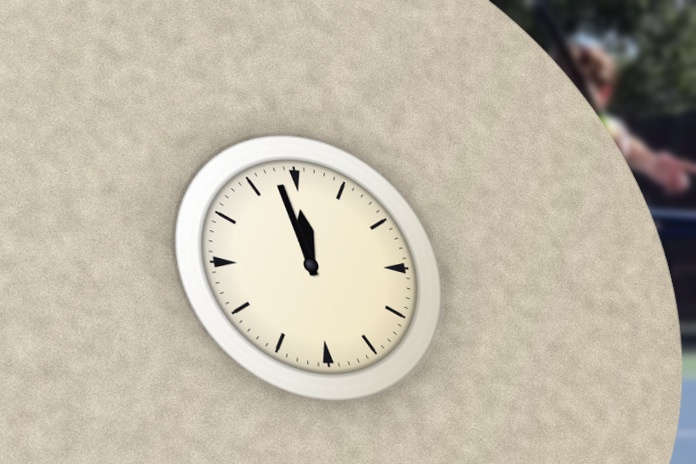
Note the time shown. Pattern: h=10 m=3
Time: h=11 m=58
